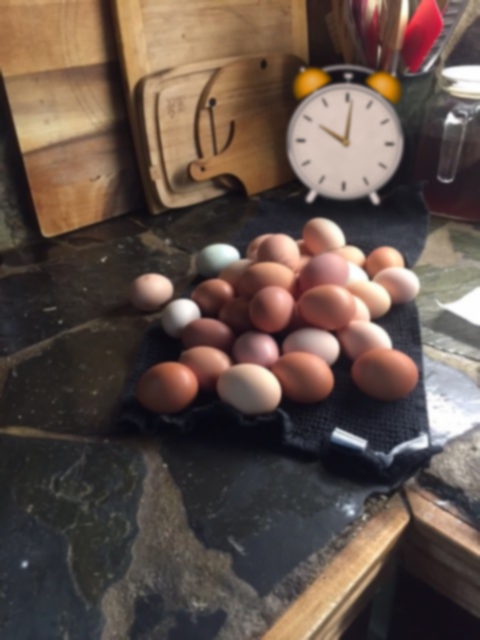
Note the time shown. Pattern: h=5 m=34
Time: h=10 m=1
